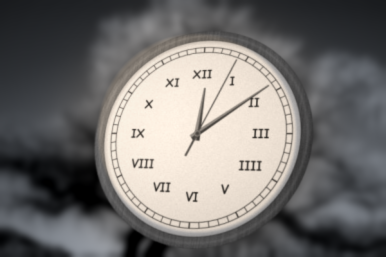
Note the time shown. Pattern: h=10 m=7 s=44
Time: h=12 m=9 s=4
